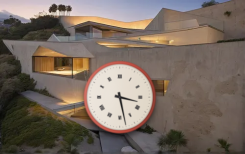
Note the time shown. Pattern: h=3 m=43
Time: h=3 m=28
